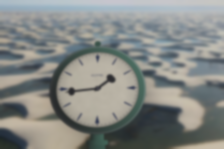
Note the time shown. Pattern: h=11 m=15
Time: h=1 m=44
